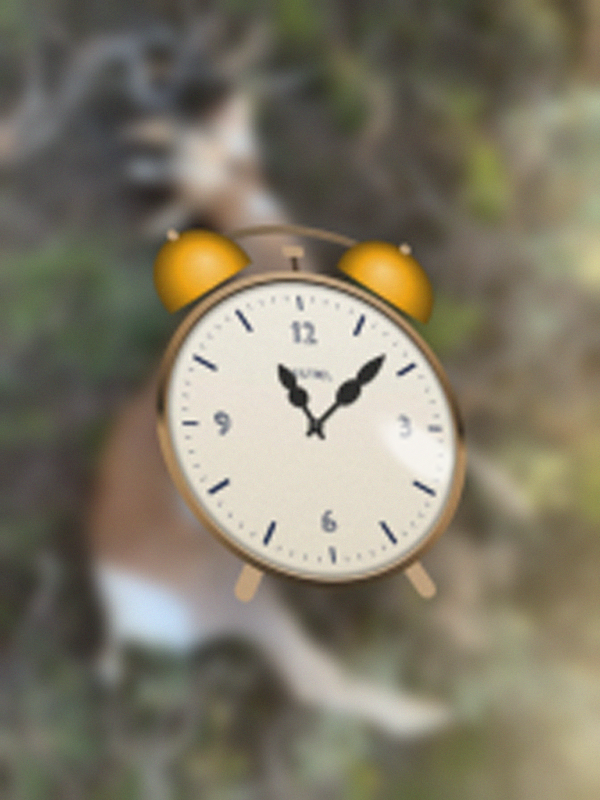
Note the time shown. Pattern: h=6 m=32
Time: h=11 m=8
